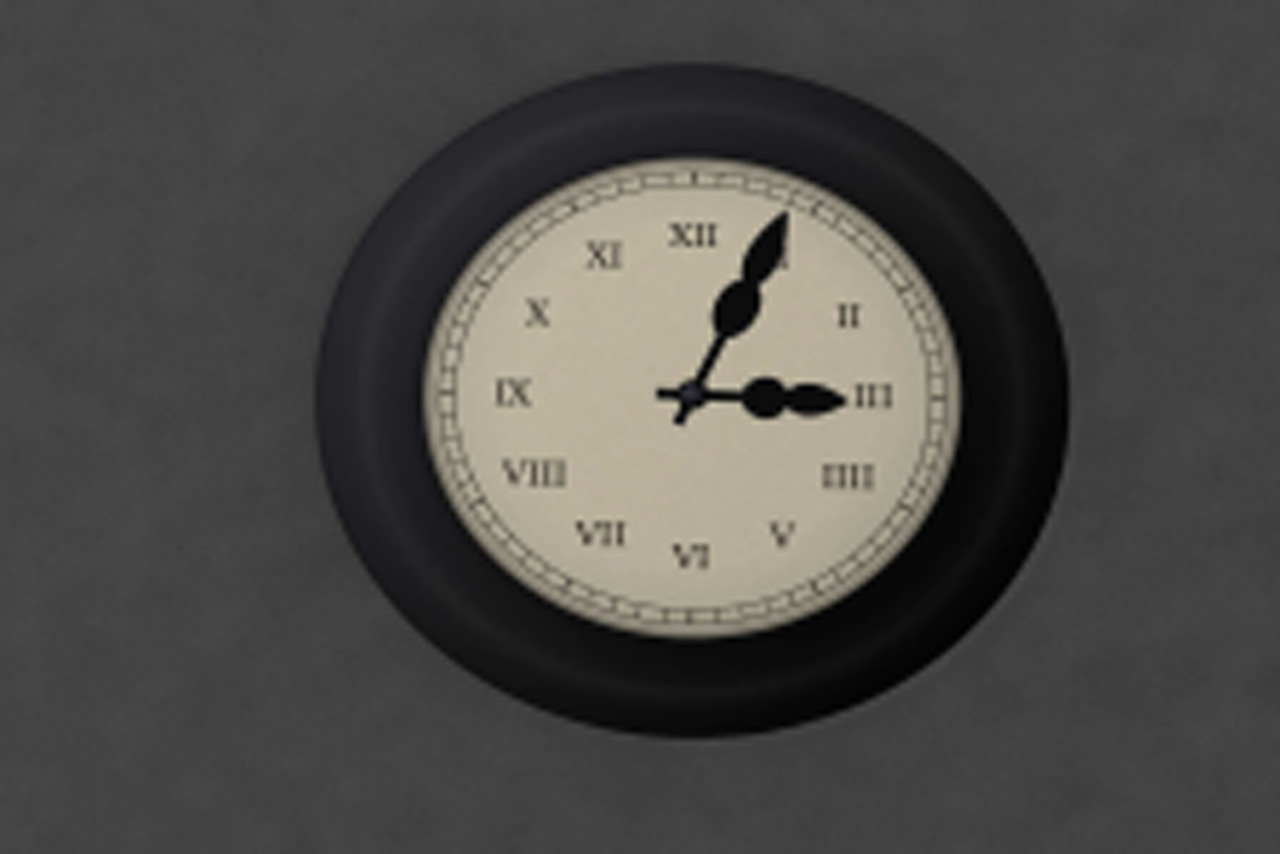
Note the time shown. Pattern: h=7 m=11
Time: h=3 m=4
